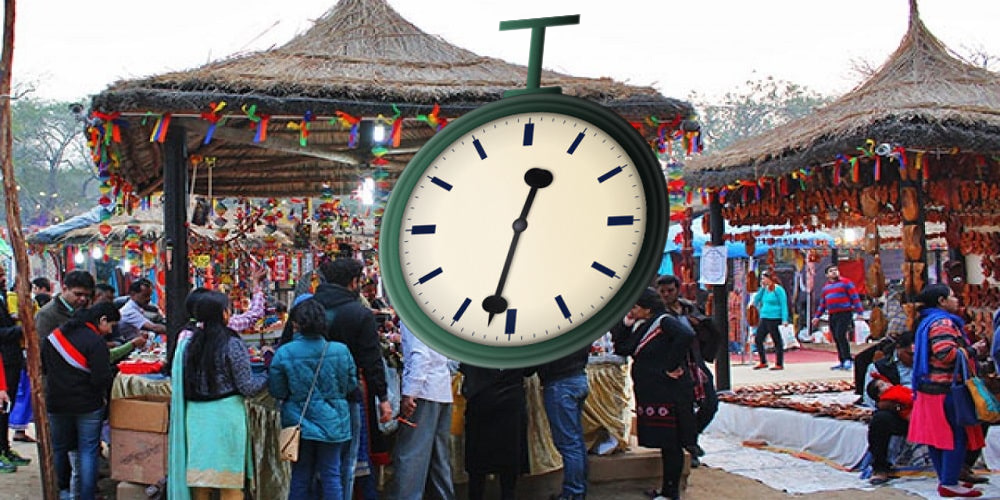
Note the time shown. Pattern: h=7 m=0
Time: h=12 m=32
